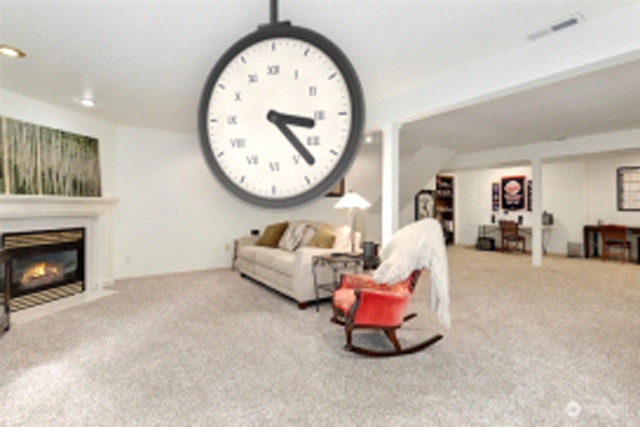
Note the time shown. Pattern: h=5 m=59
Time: h=3 m=23
